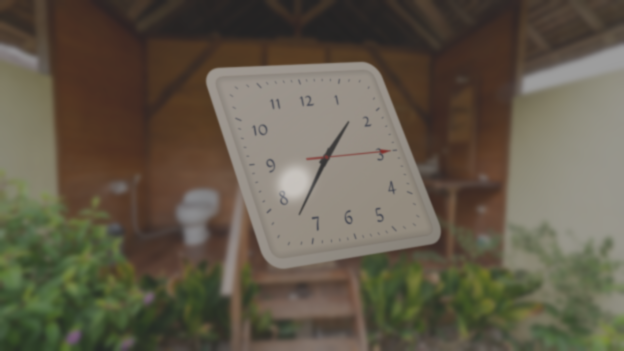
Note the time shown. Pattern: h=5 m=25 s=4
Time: h=1 m=37 s=15
